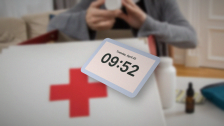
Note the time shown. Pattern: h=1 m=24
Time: h=9 m=52
